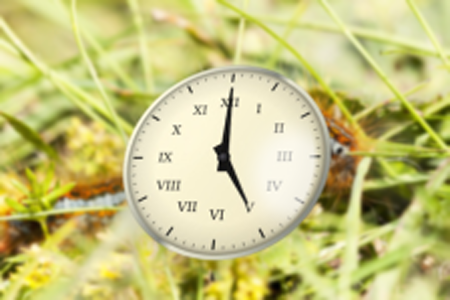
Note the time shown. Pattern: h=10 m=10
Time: h=5 m=0
